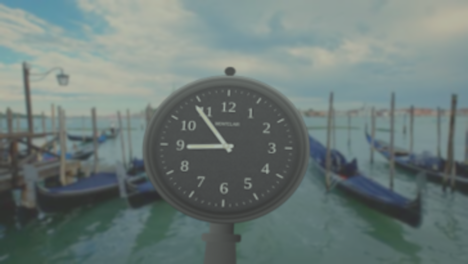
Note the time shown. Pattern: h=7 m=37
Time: h=8 m=54
